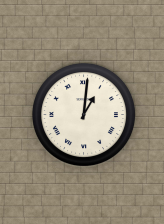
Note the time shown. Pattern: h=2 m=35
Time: h=1 m=1
